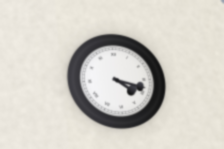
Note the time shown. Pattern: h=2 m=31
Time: h=4 m=18
